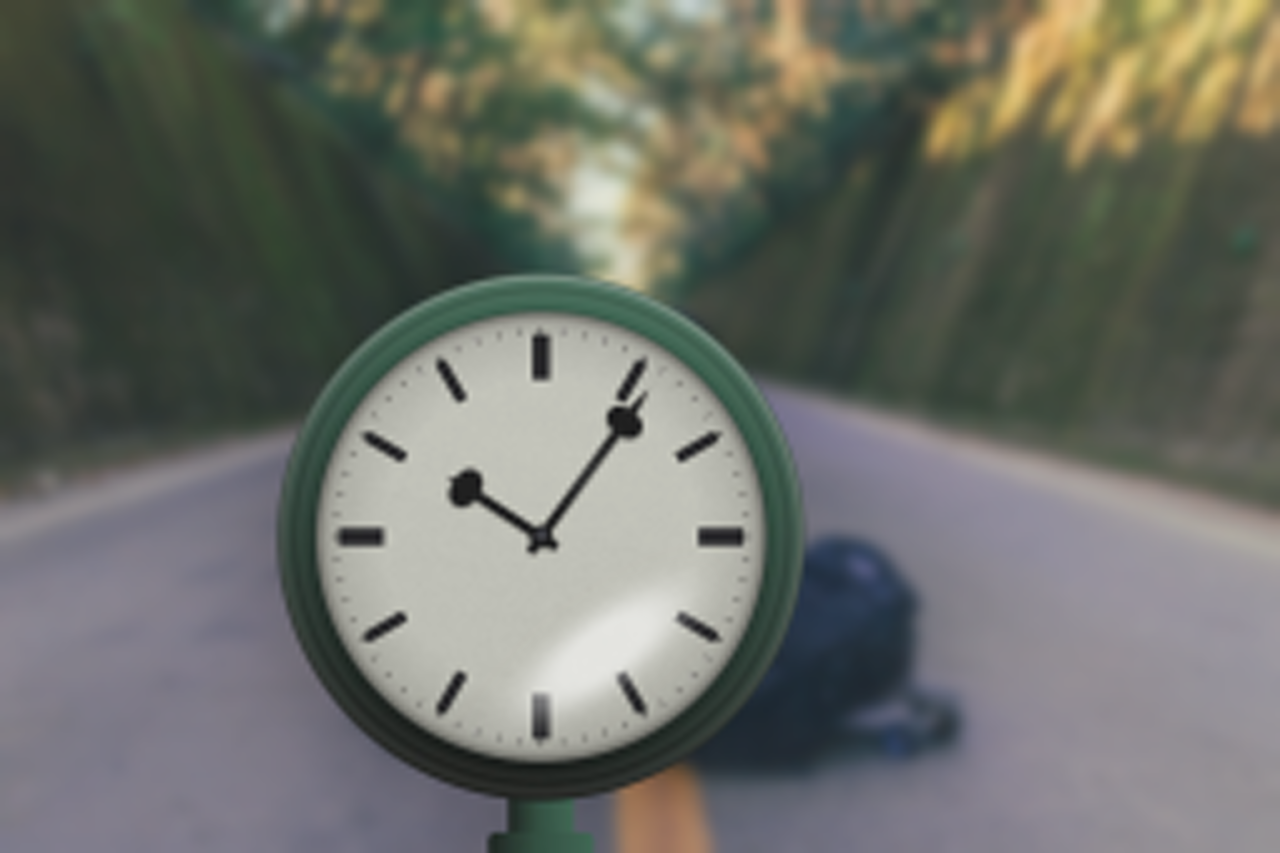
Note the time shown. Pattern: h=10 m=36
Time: h=10 m=6
